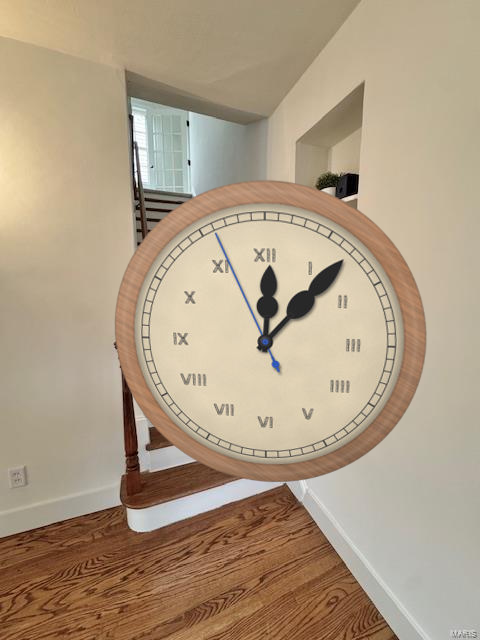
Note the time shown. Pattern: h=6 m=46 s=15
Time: h=12 m=6 s=56
